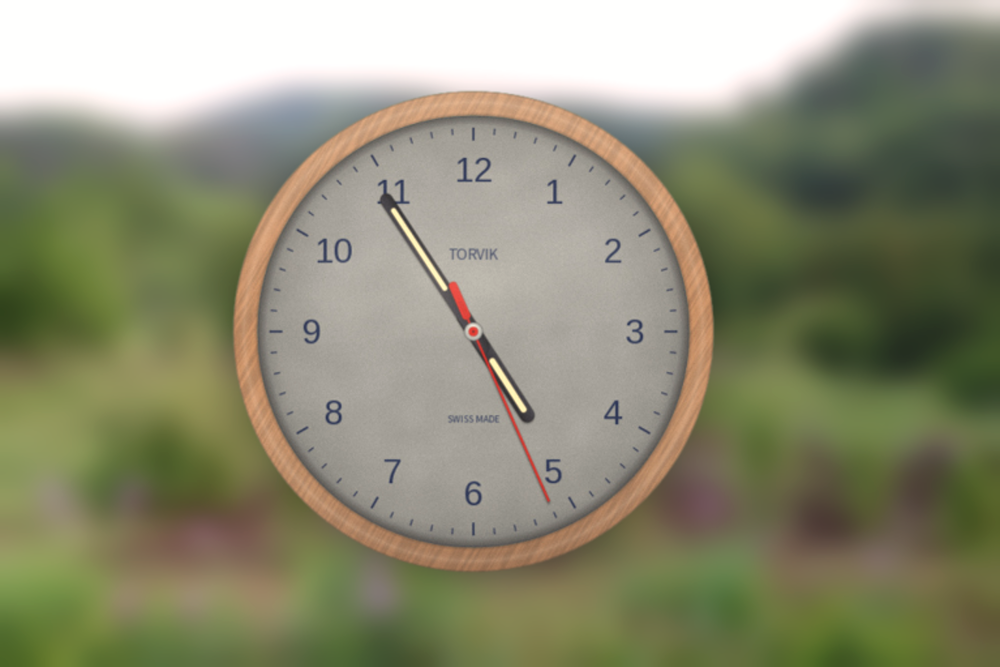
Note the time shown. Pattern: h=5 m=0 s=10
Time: h=4 m=54 s=26
